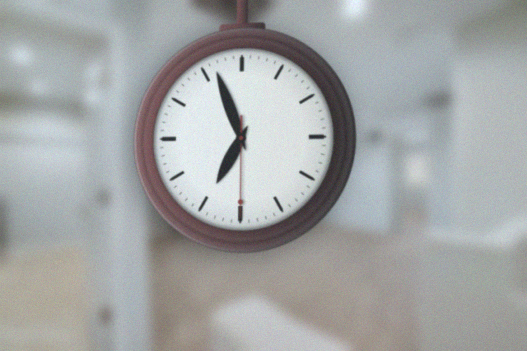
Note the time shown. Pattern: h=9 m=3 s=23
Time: h=6 m=56 s=30
